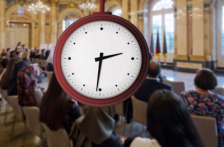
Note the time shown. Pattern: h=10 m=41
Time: h=2 m=31
